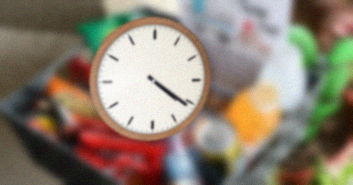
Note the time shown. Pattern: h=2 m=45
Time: h=4 m=21
